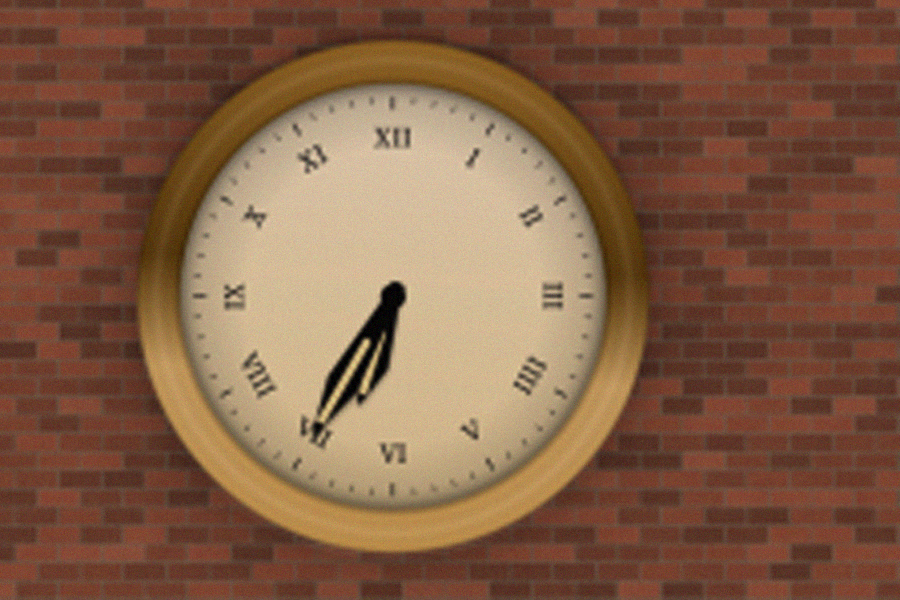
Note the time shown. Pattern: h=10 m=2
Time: h=6 m=35
